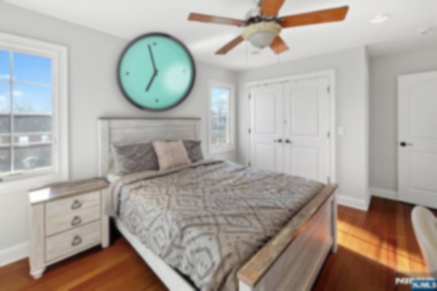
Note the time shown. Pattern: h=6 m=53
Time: h=6 m=58
